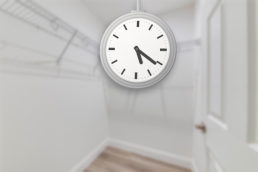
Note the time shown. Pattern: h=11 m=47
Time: h=5 m=21
